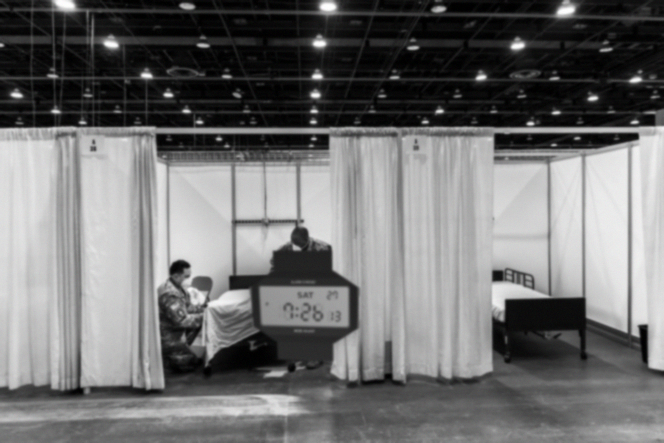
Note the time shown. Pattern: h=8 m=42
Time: h=7 m=26
